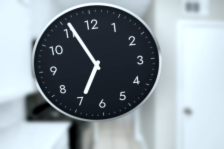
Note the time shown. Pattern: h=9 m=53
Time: h=6 m=56
